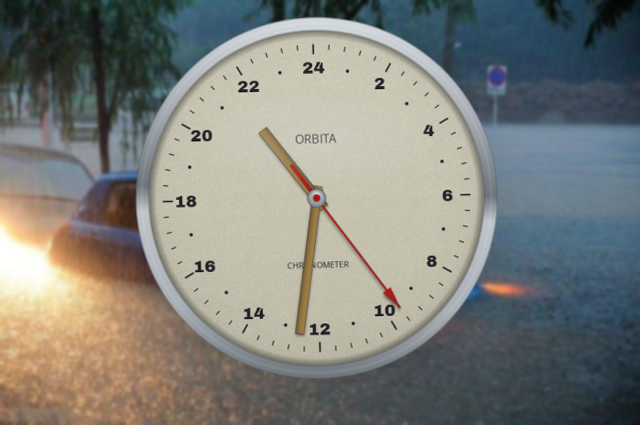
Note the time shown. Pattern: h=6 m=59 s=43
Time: h=21 m=31 s=24
